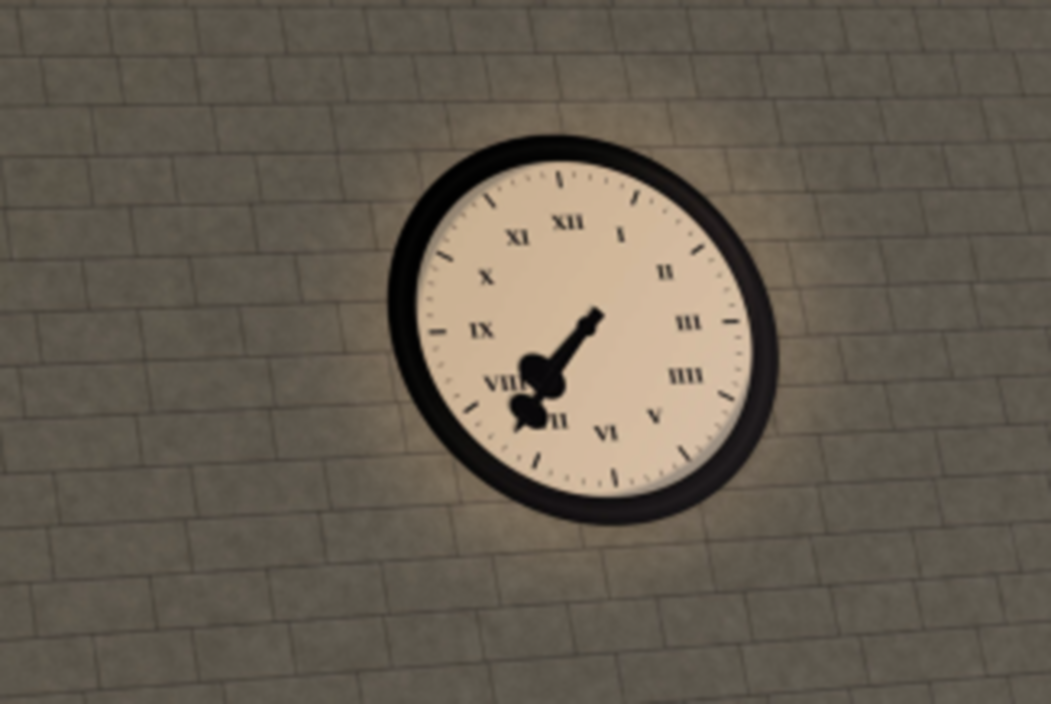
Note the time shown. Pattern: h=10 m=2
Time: h=7 m=37
